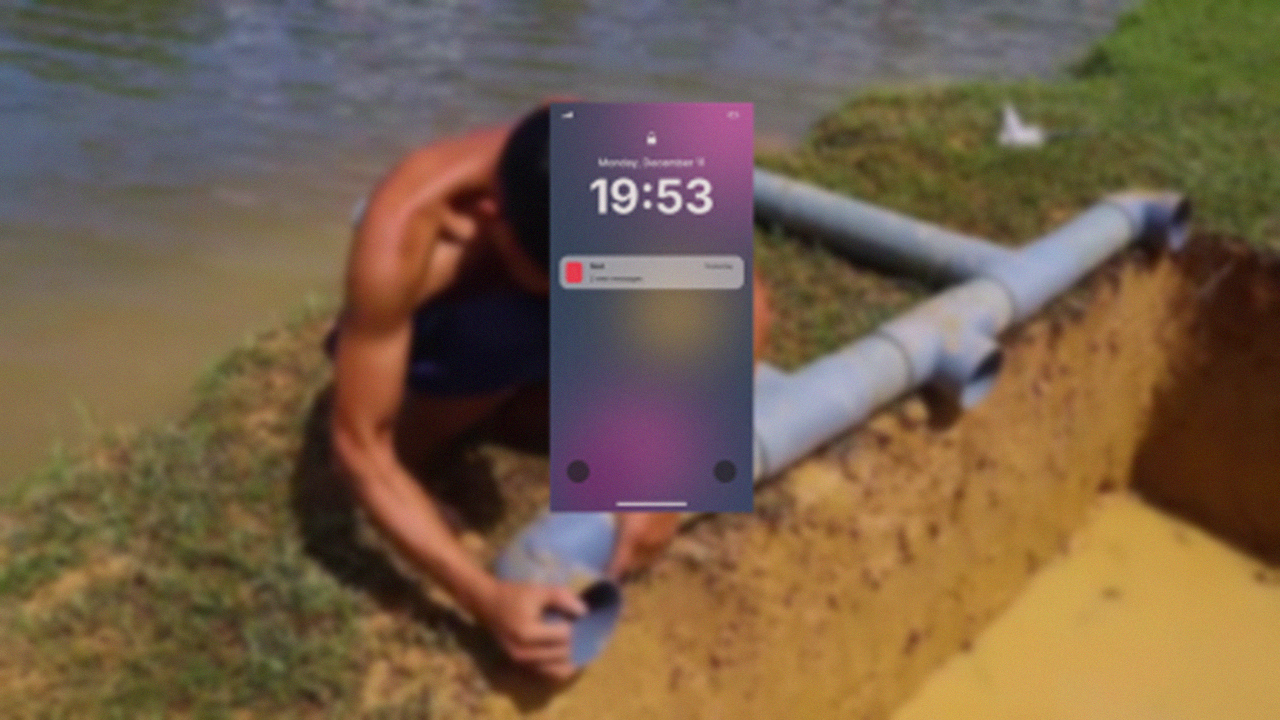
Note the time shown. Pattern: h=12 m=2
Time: h=19 m=53
